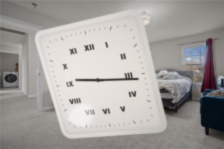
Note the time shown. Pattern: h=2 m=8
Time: h=9 m=16
